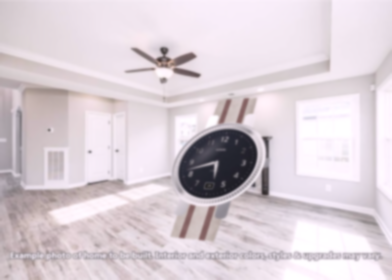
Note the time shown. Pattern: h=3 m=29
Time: h=5 m=42
